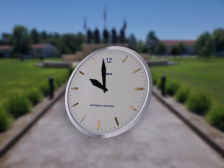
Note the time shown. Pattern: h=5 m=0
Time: h=9 m=58
